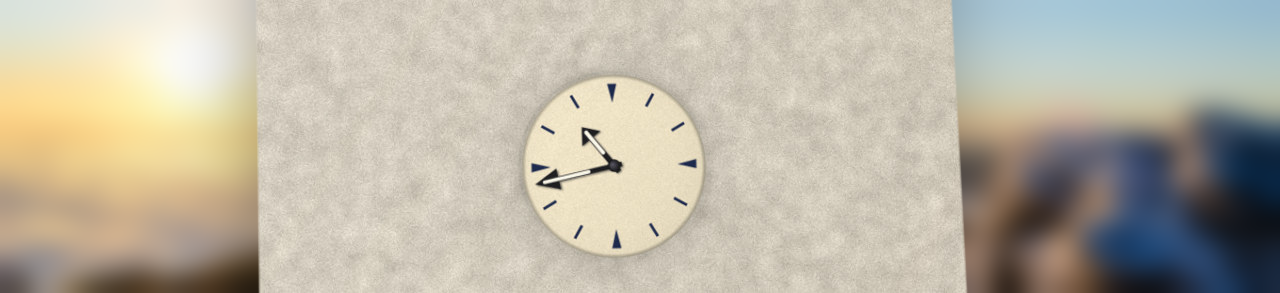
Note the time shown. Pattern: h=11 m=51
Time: h=10 m=43
